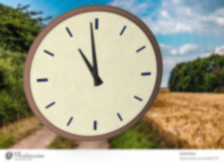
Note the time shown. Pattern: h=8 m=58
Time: h=10 m=59
